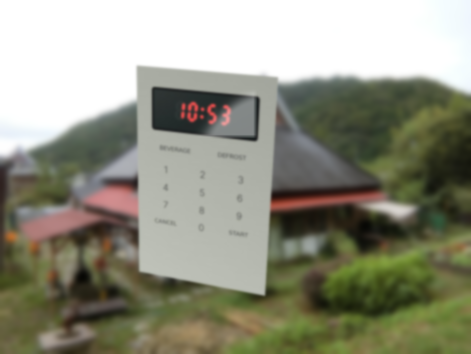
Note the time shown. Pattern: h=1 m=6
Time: h=10 m=53
